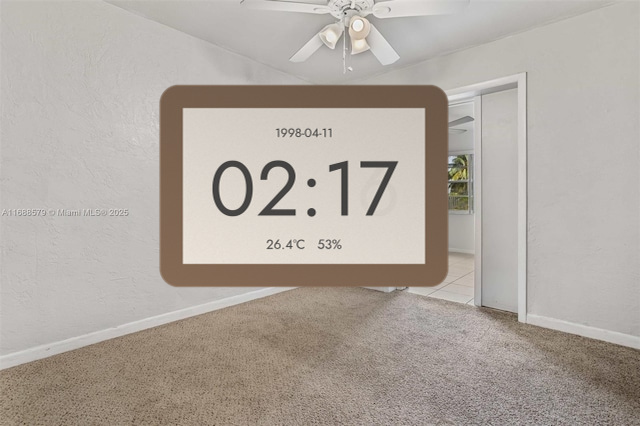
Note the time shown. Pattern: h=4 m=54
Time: h=2 m=17
